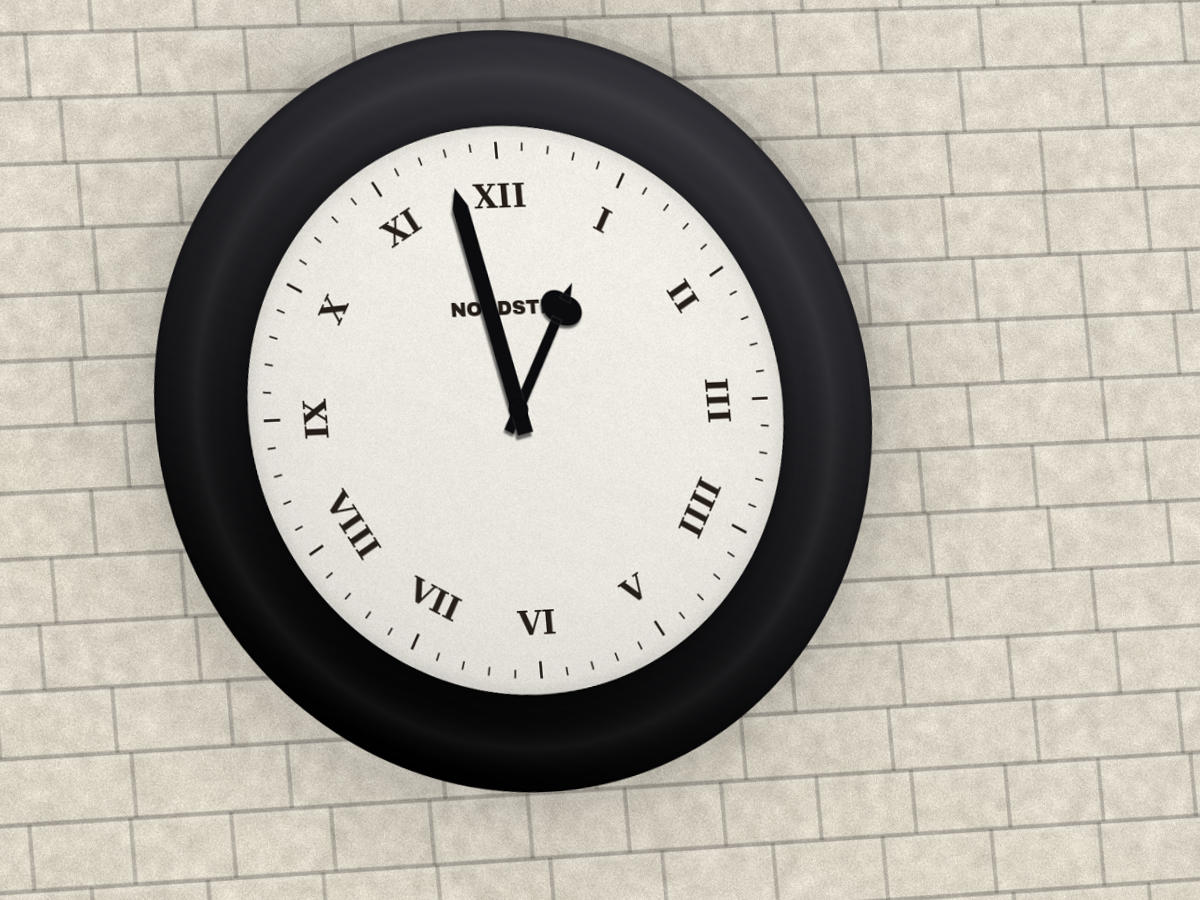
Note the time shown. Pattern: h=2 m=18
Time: h=12 m=58
